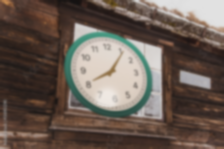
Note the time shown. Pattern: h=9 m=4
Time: h=8 m=6
